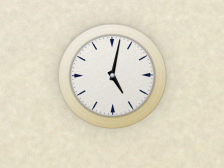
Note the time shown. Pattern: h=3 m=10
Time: h=5 m=2
